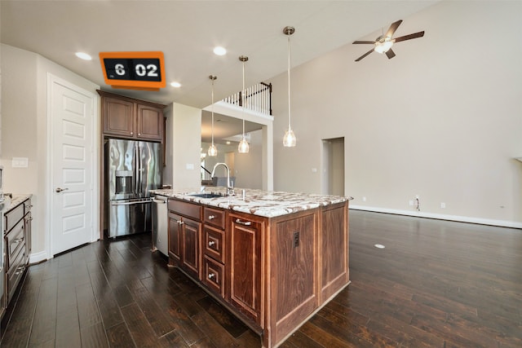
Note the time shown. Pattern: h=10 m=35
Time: h=6 m=2
